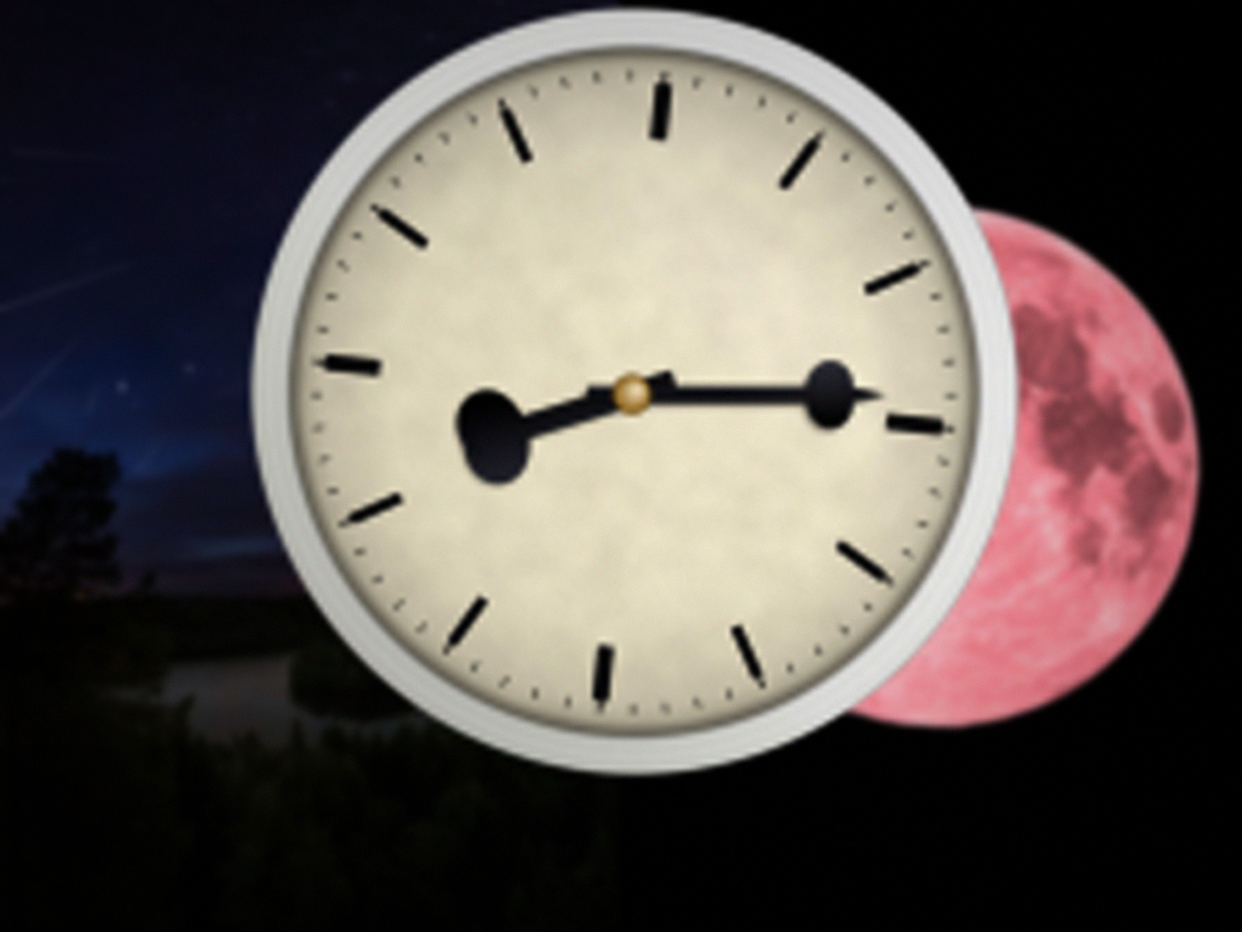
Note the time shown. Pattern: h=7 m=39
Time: h=8 m=14
